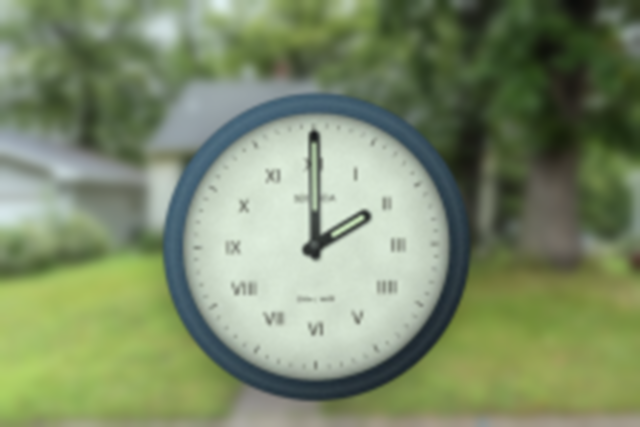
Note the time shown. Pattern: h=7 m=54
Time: h=2 m=0
